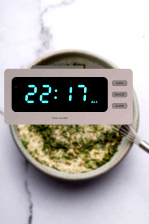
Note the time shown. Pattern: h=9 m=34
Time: h=22 m=17
